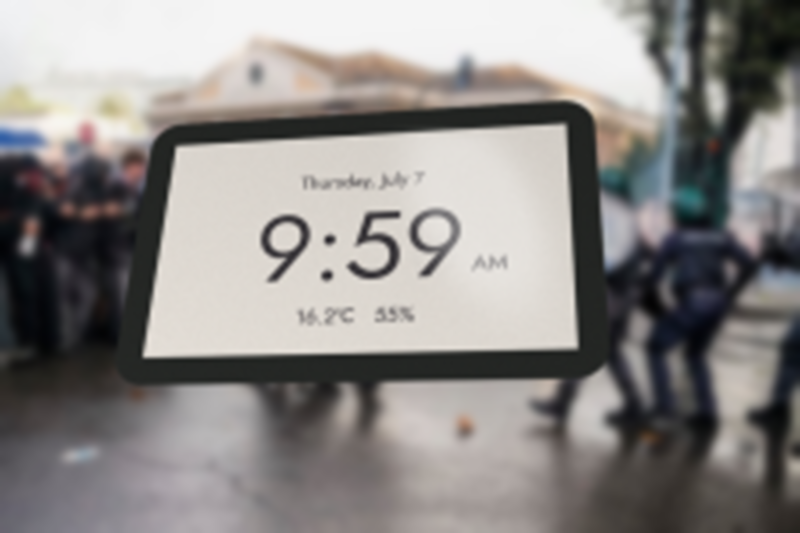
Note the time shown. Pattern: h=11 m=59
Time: h=9 m=59
